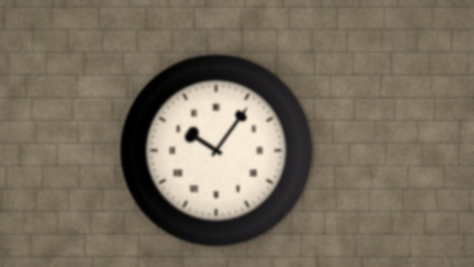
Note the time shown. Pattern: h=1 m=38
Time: h=10 m=6
